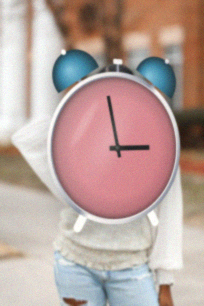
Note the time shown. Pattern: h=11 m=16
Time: h=2 m=58
